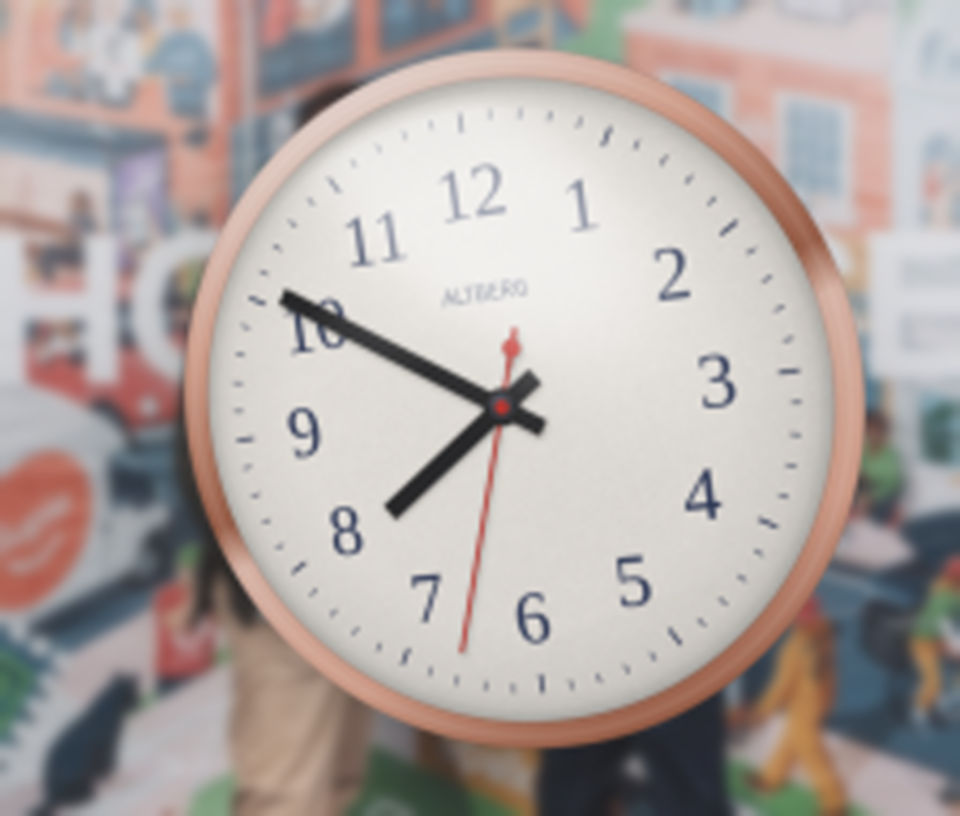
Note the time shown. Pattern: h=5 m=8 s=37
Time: h=7 m=50 s=33
